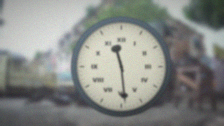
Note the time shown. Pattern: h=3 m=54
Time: h=11 m=29
